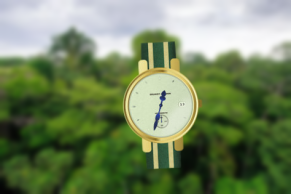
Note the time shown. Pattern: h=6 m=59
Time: h=12 m=33
